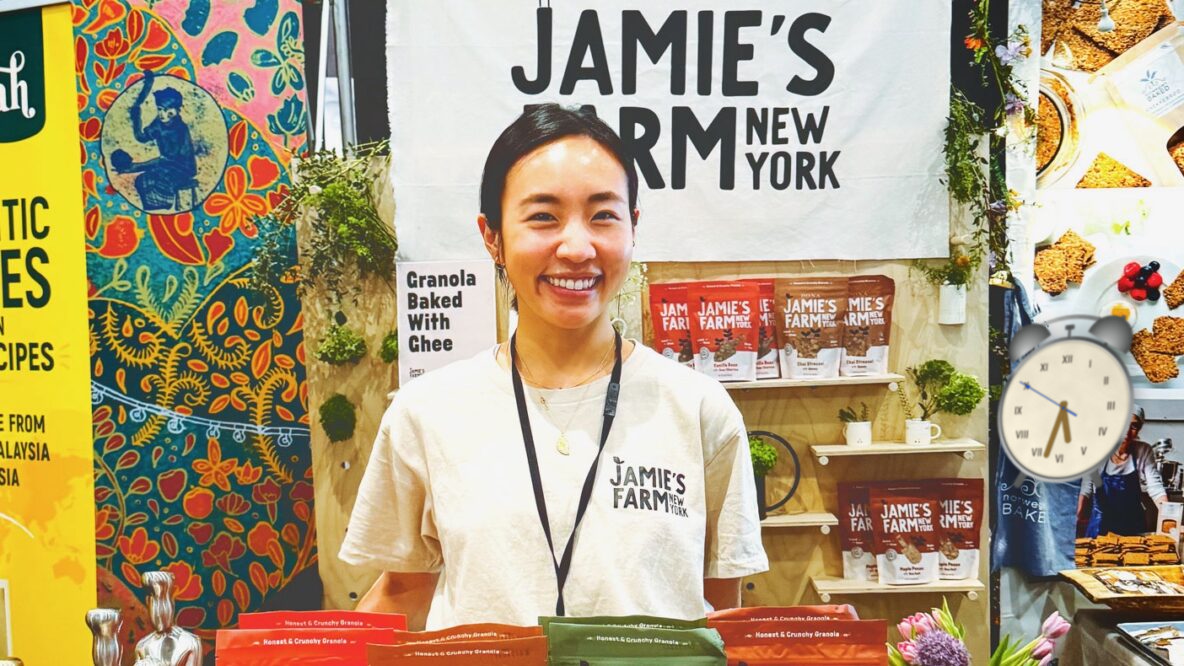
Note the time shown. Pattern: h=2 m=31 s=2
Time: h=5 m=32 s=50
